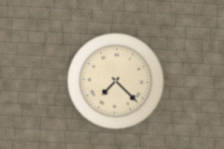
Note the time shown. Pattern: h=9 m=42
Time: h=7 m=22
